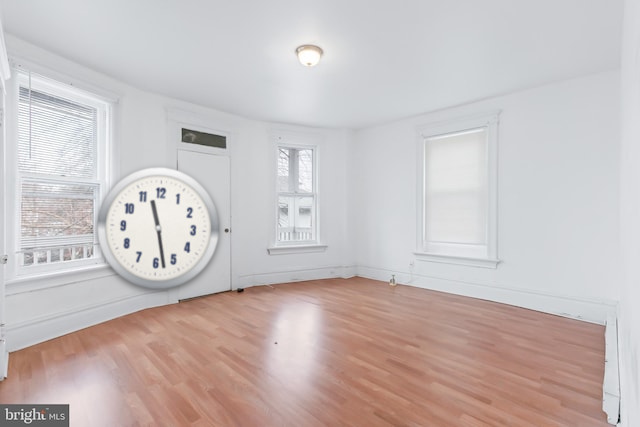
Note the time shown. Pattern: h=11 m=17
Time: h=11 m=28
